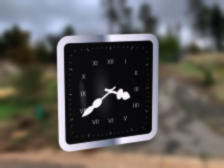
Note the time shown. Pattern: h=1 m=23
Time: h=3 m=39
